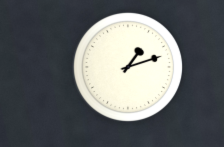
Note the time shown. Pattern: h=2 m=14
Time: h=1 m=12
